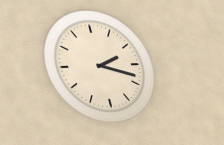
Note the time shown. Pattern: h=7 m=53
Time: h=2 m=18
